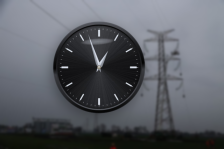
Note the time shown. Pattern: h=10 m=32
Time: h=12 m=57
